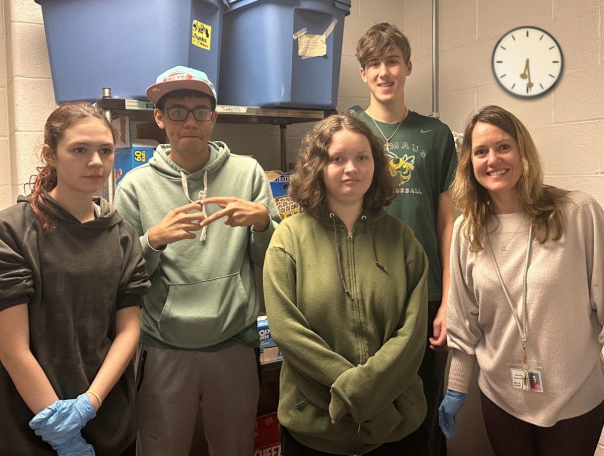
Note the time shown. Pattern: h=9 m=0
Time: h=6 m=29
